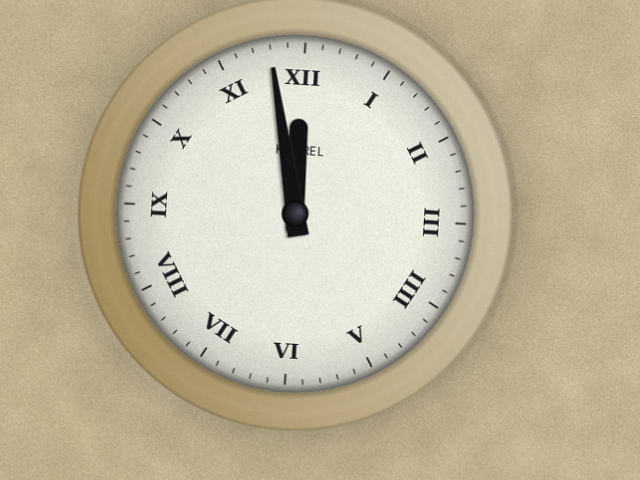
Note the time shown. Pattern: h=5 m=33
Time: h=11 m=58
